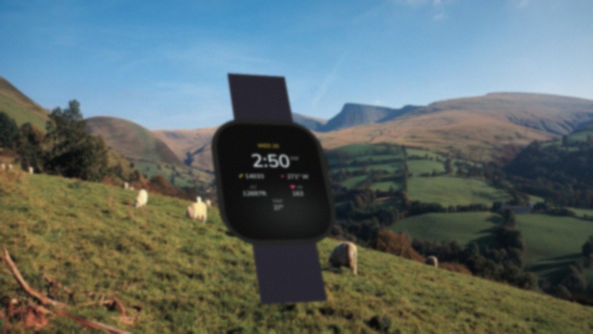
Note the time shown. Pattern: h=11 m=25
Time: h=2 m=50
